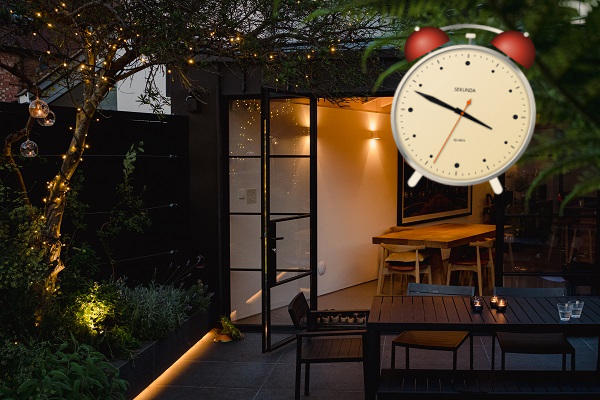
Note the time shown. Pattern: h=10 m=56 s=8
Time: h=3 m=48 s=34
